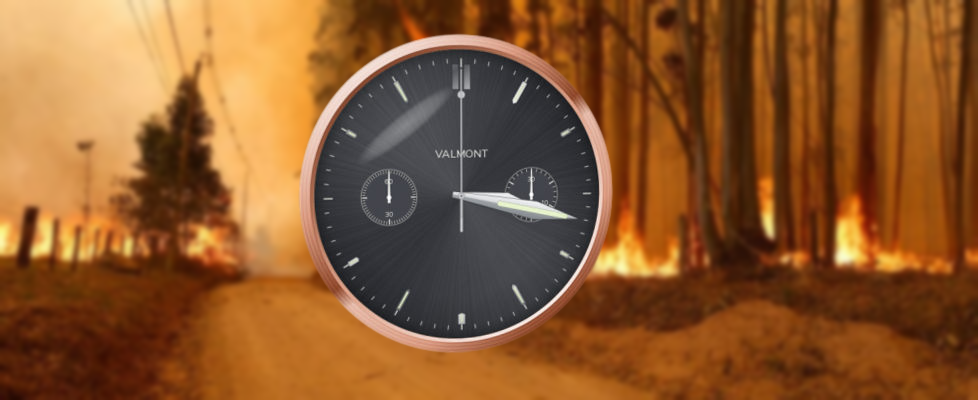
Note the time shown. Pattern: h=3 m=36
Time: h=3 m=17
